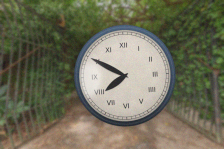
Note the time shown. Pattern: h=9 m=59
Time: h=7 m=50
